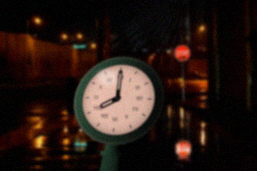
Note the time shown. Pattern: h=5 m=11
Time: h=8 m=0
